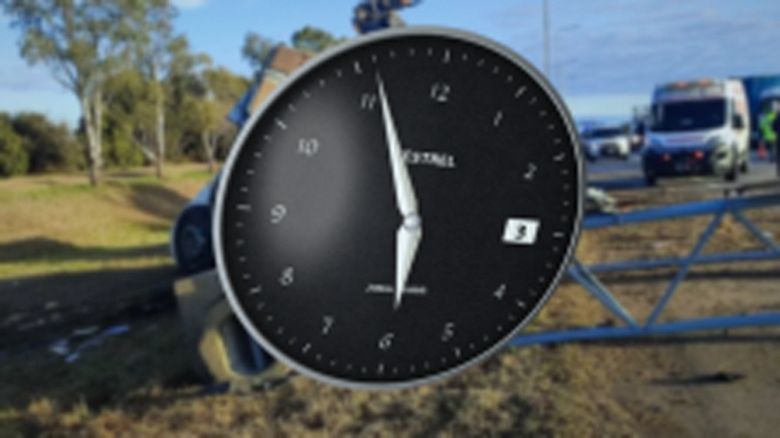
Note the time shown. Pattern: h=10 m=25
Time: h=5 m=56
